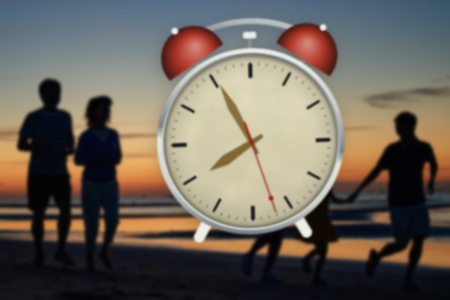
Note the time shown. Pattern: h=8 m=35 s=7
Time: h=7 m=55 s=27
